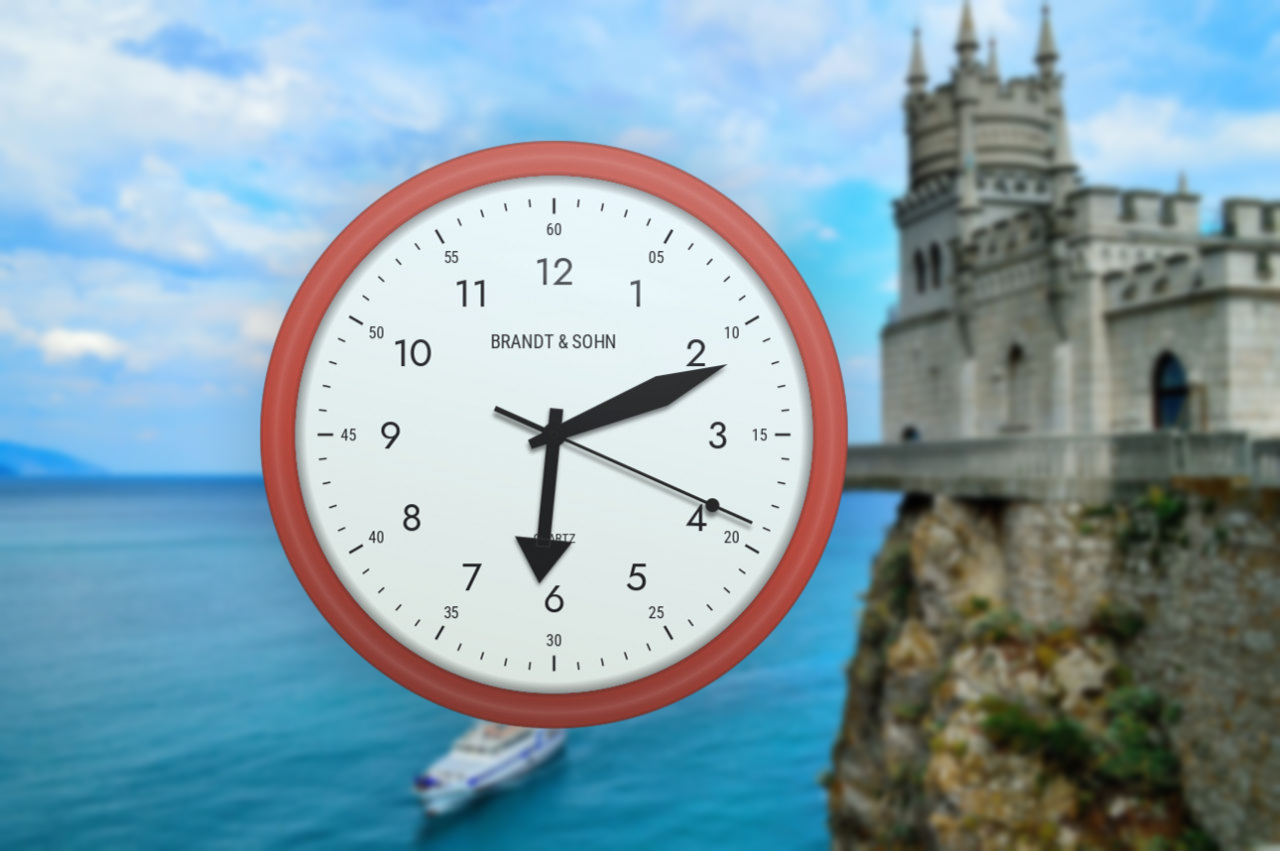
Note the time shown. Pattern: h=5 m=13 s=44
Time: h=6 m=11 s=19
